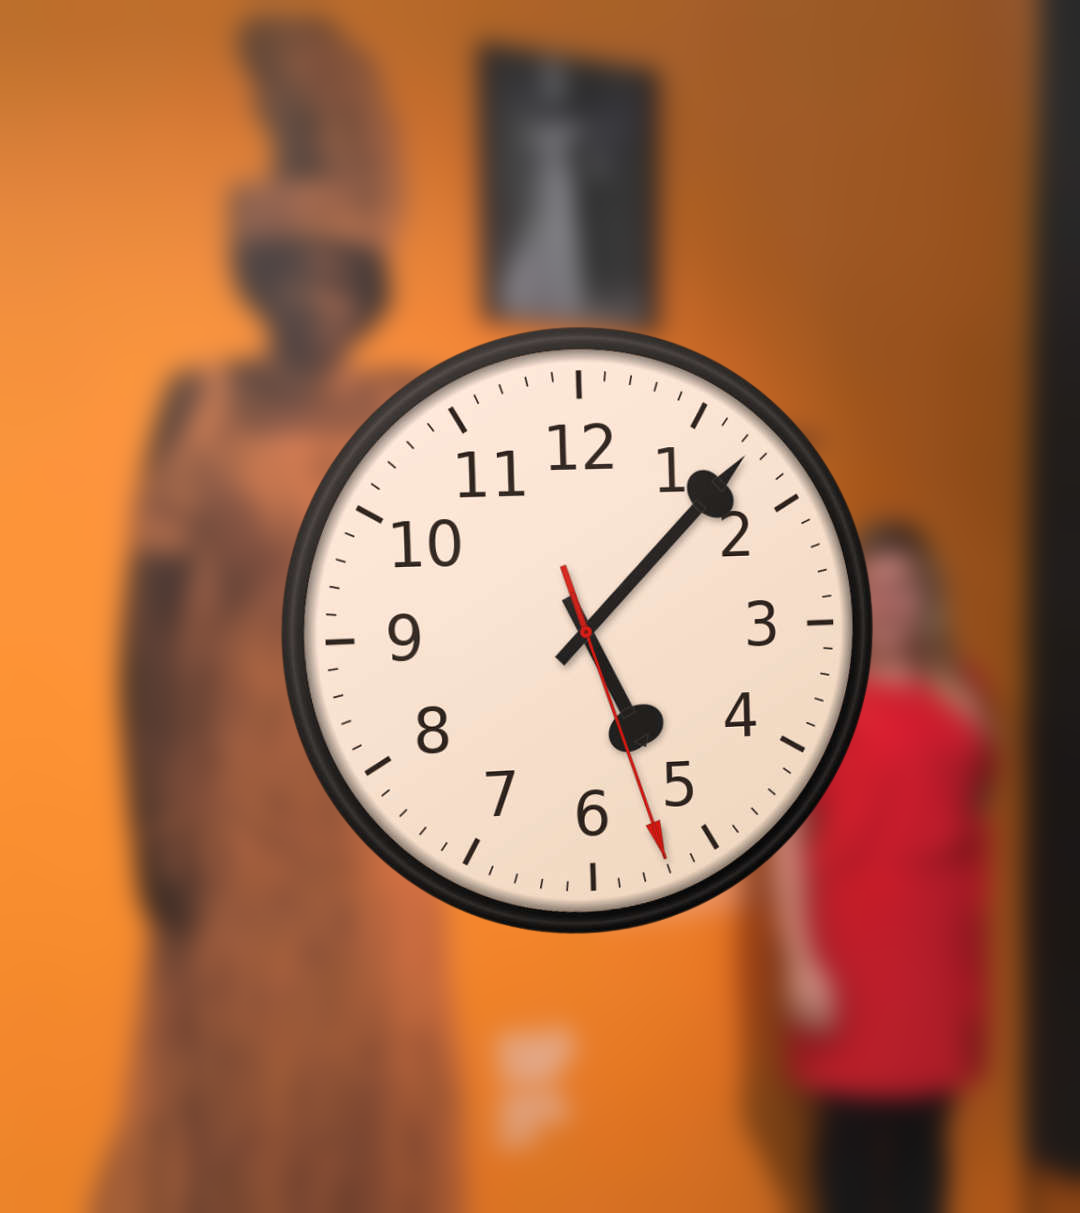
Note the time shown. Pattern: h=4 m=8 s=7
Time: h=5 m=7 s=27
